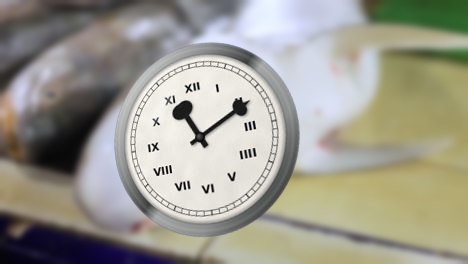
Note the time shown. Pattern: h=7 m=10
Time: h=11 m=11
